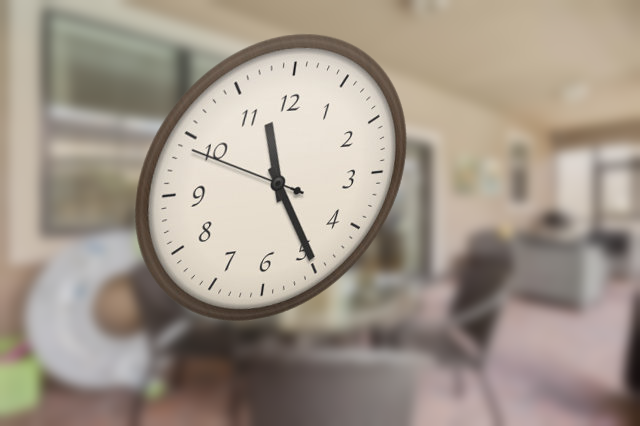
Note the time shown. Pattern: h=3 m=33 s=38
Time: h=11 m=24 s=49
